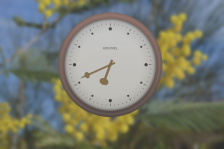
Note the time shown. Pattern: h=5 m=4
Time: h=6 m=41
